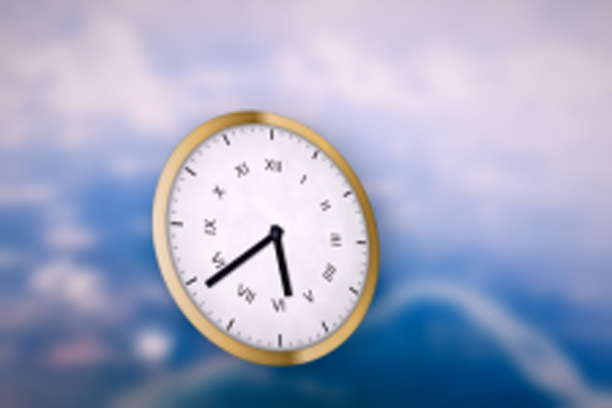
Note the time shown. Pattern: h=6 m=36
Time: h=5 m=39
